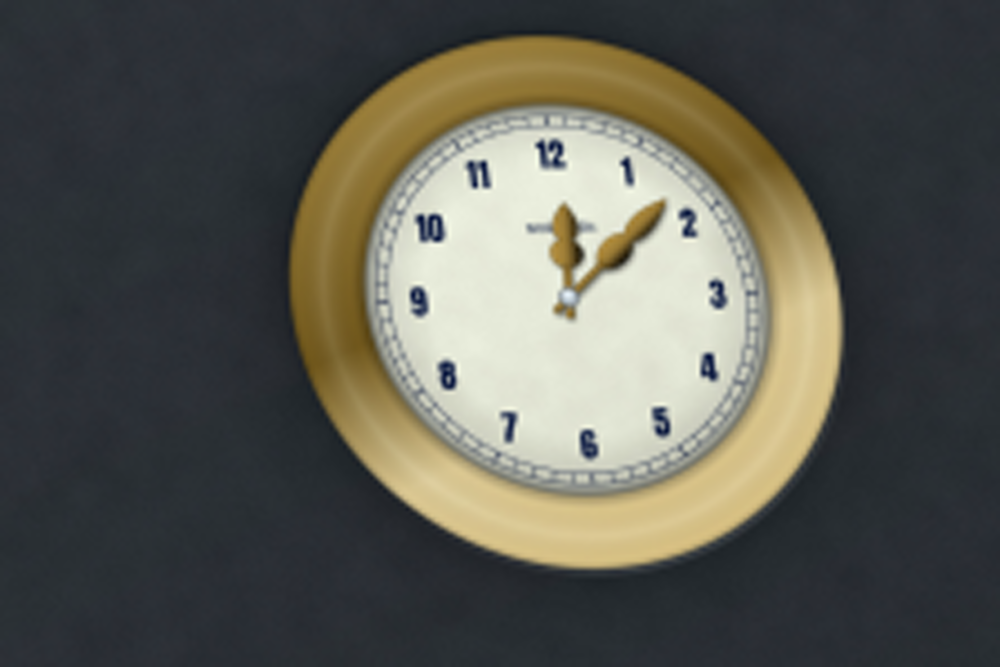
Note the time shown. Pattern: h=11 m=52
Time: h=12 m=8
